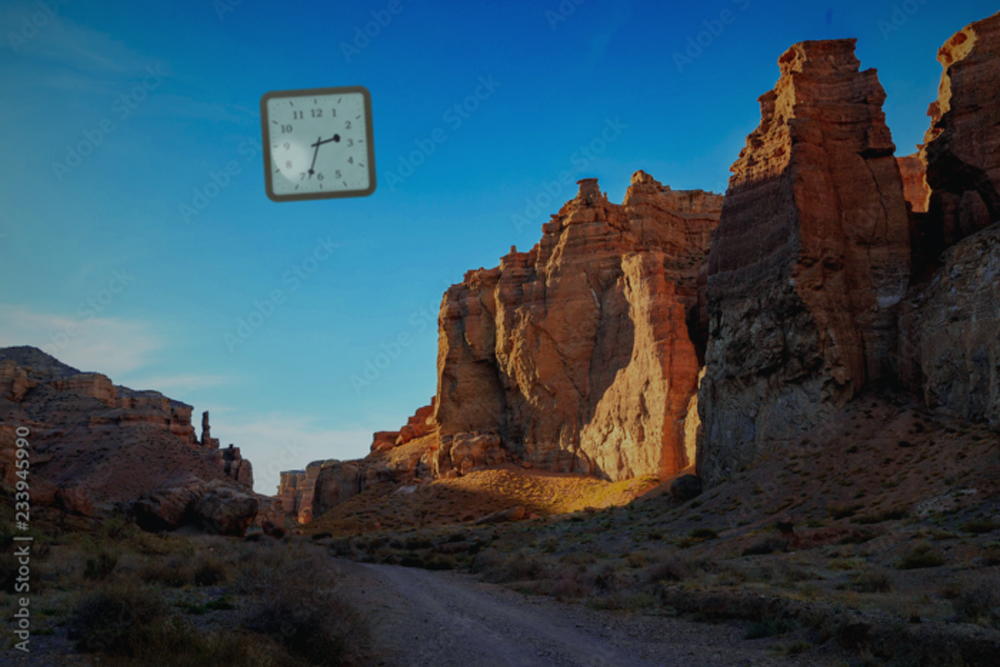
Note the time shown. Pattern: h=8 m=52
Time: h=2 m=33
